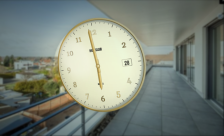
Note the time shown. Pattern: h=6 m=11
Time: h=5 m=59
